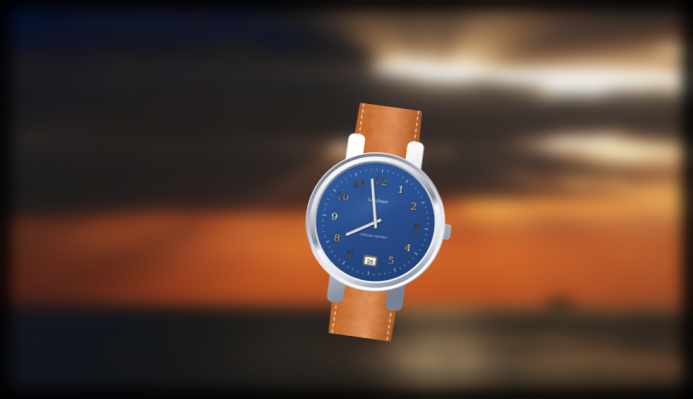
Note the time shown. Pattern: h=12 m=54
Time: h=7 m=58
